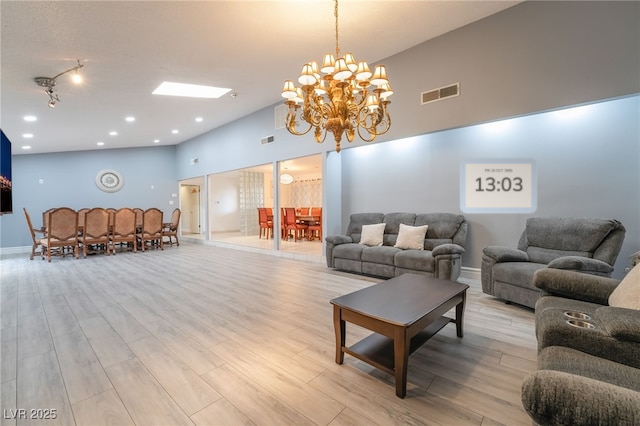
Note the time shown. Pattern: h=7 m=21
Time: h=13 m=3
